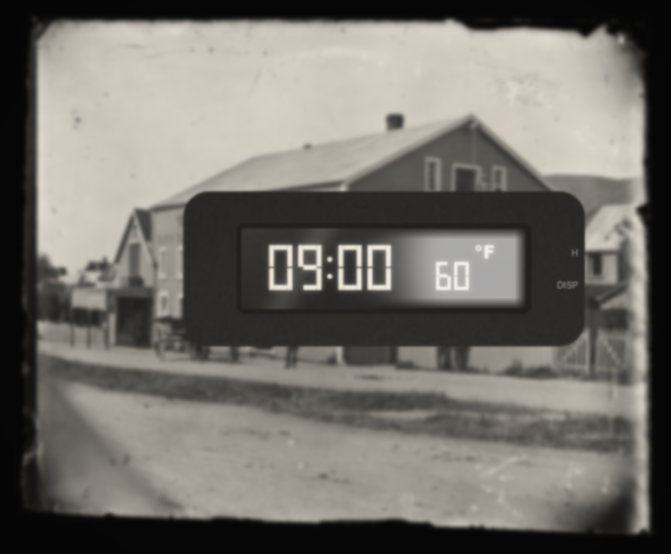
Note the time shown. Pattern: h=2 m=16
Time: h=9 m=0
